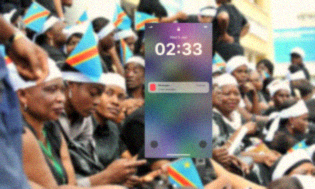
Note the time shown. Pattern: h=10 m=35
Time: h=2 m=33
